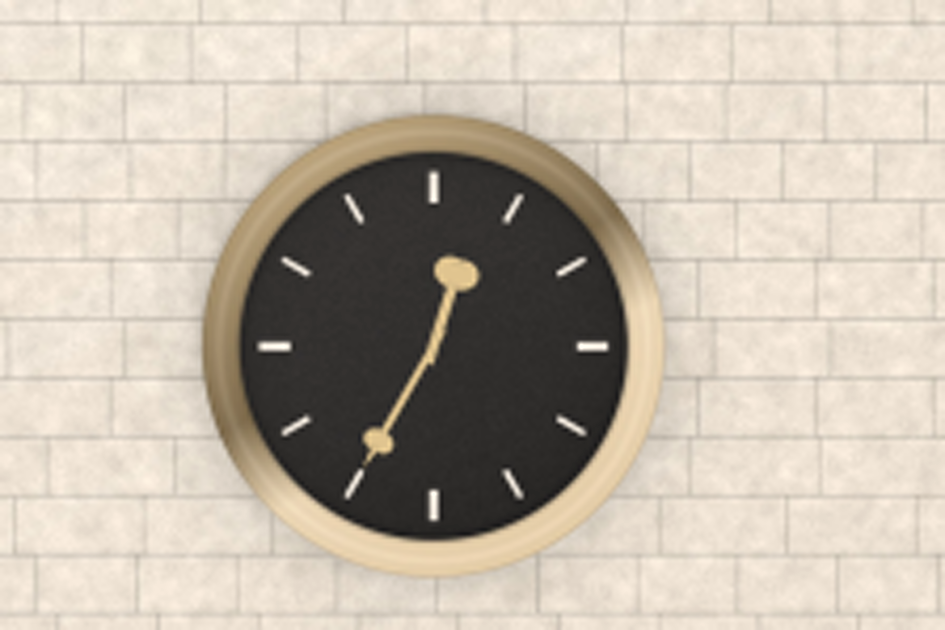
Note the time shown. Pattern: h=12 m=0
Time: h=12 m=35
